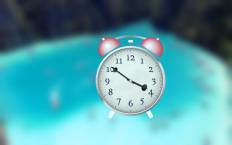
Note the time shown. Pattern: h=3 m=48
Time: h=3 m=51
